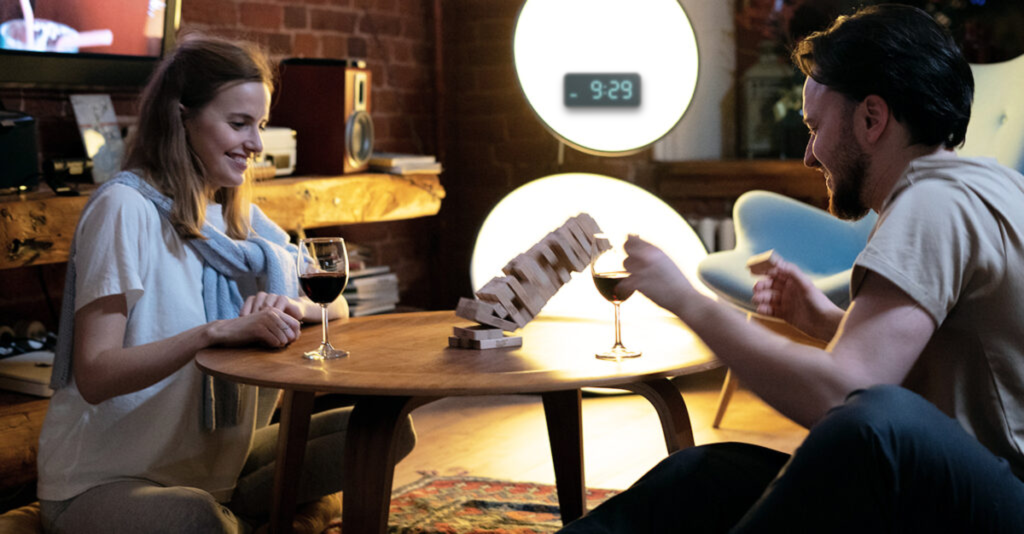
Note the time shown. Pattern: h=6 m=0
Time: h=9 m=29
